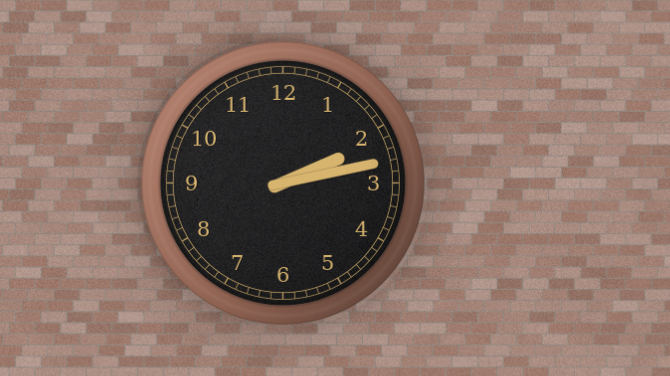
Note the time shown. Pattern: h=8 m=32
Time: h=2 m=13
